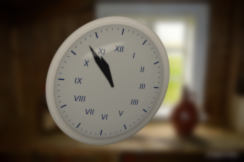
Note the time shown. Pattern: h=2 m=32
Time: h=10 m=53
